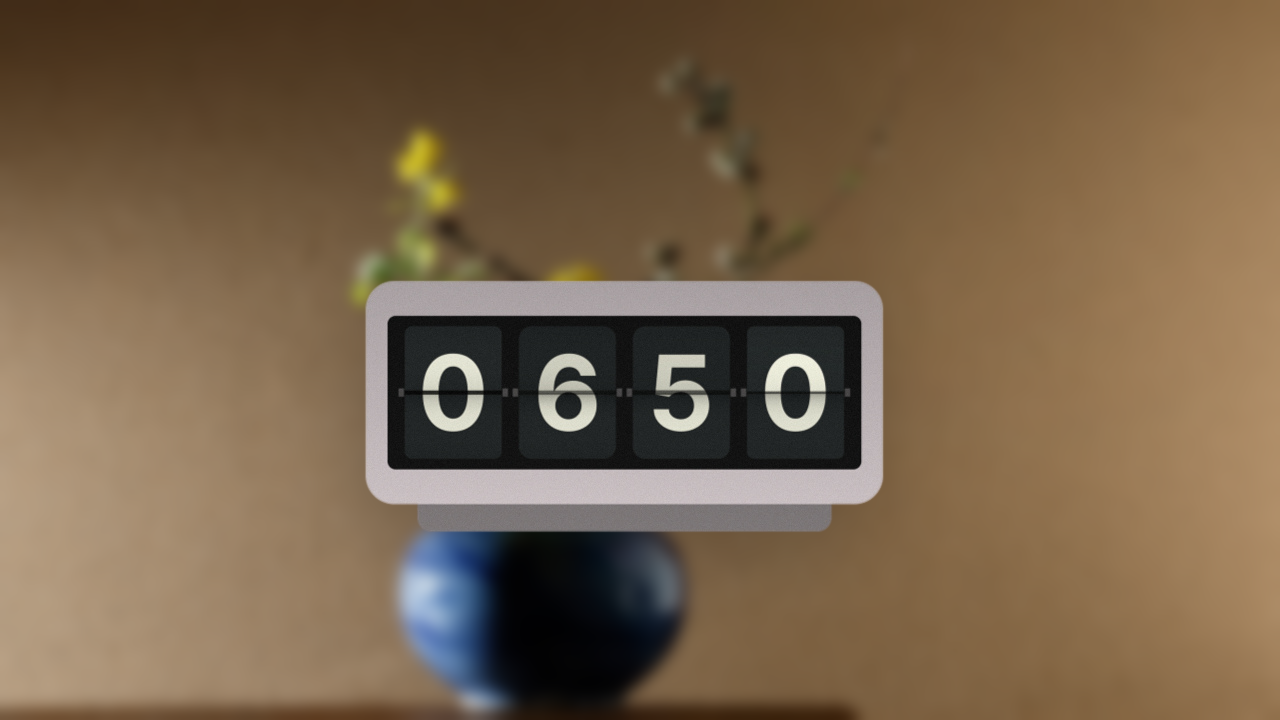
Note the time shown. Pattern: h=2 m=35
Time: h=6 m=50
